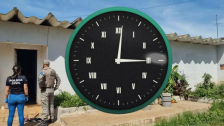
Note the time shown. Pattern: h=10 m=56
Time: h=3 m=1
